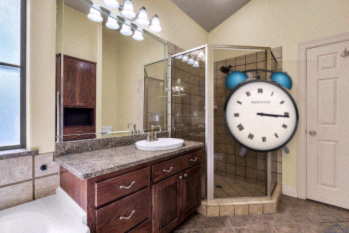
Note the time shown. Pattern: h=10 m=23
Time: h=3 m=16
